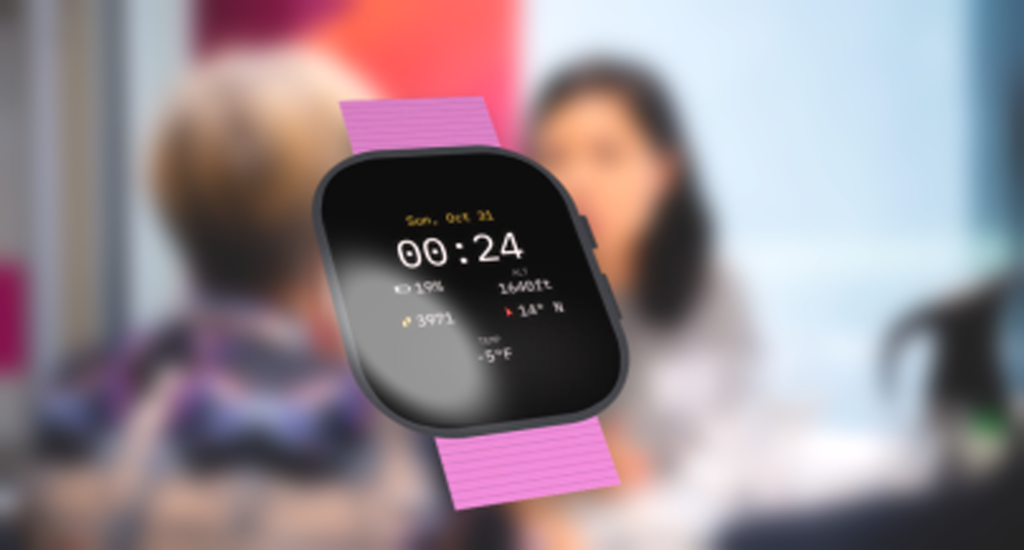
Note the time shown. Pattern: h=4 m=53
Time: h=0 m=24
